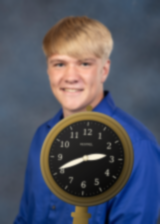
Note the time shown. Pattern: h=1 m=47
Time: h=2 m=41
